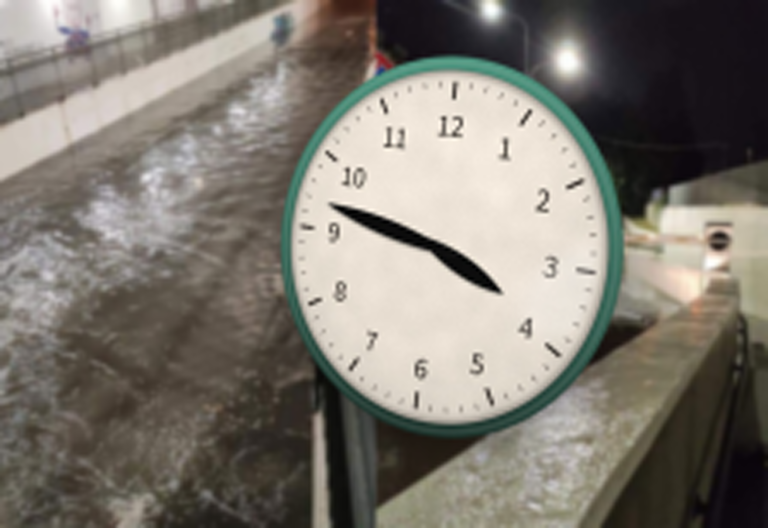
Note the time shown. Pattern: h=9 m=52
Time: h=3 m=47
